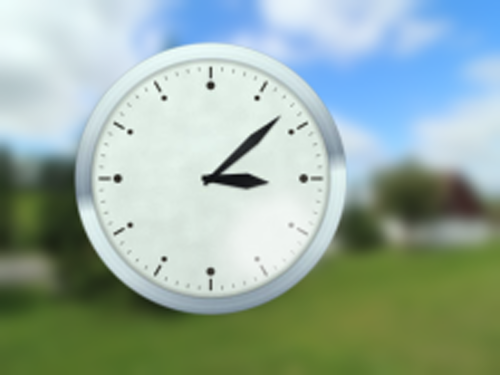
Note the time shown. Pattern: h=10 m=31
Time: h=3 m=8
